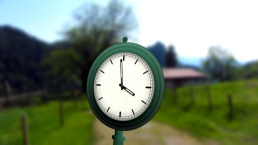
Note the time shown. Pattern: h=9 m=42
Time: h=3 m=59
